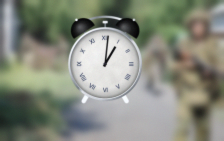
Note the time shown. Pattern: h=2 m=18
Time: h=1 m=1
